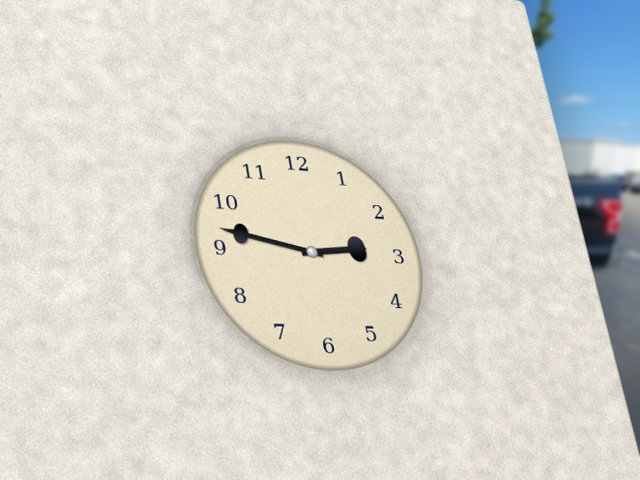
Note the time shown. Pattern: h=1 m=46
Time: h=2 m=47
